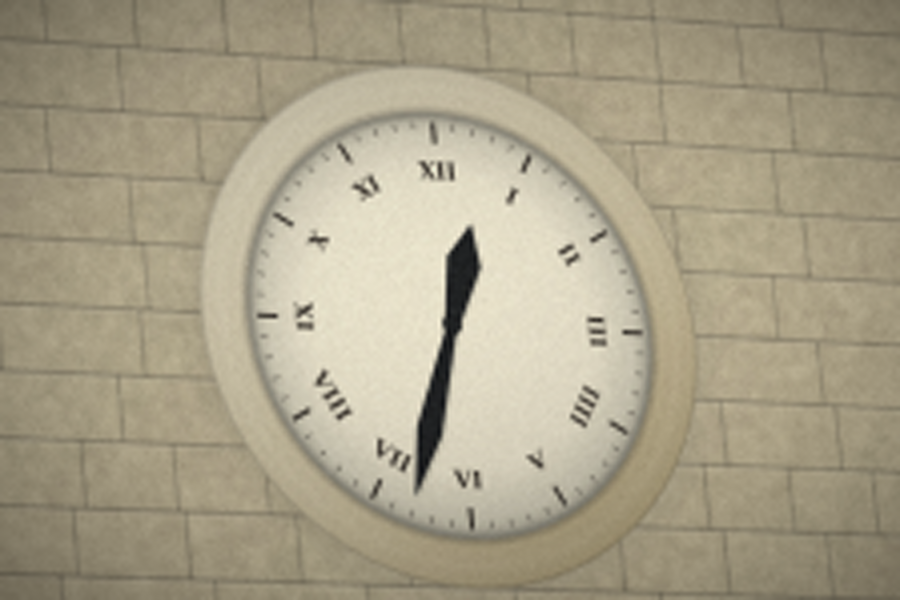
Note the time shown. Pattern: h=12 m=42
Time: h=12 m=33
